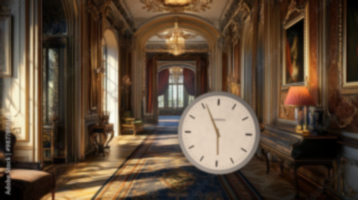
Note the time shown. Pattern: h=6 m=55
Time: h=5 m=56
